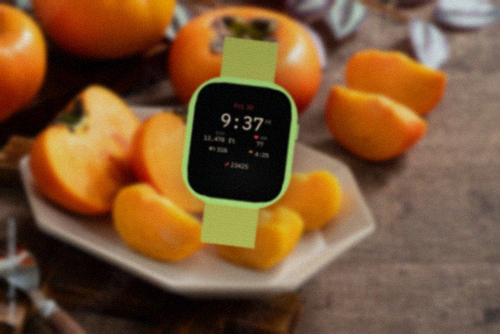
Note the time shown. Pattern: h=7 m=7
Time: h=9 m=37
